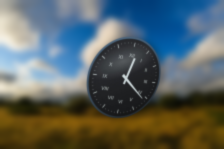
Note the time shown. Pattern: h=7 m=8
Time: h=12 m=21
